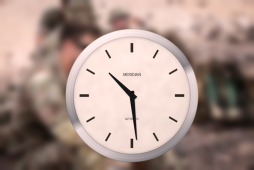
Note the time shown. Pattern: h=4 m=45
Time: h=10 m=29
